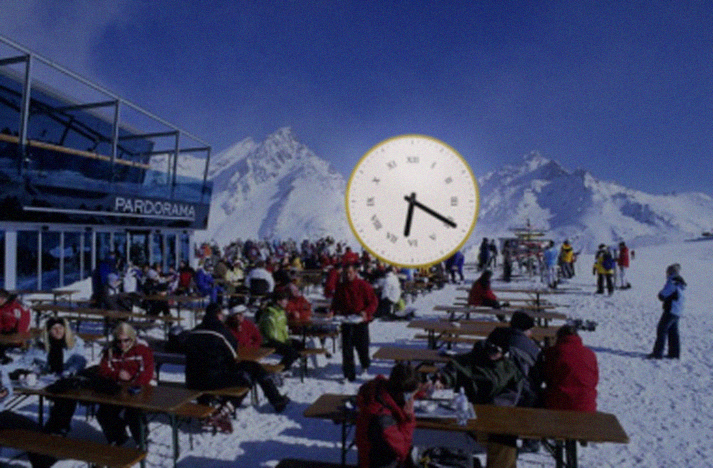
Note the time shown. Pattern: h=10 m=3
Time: h=6 m=20
